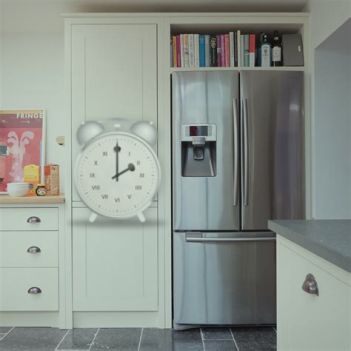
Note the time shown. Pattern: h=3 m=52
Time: h=2 m=0
